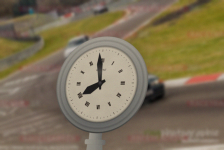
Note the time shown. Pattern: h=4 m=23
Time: h=7 m=59
